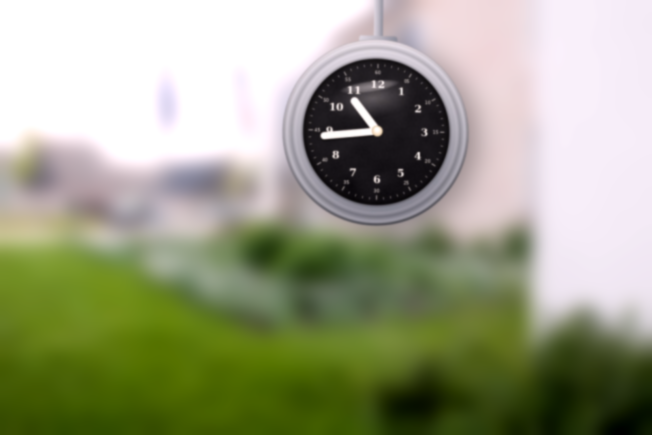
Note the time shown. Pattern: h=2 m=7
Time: h=10 m=44
